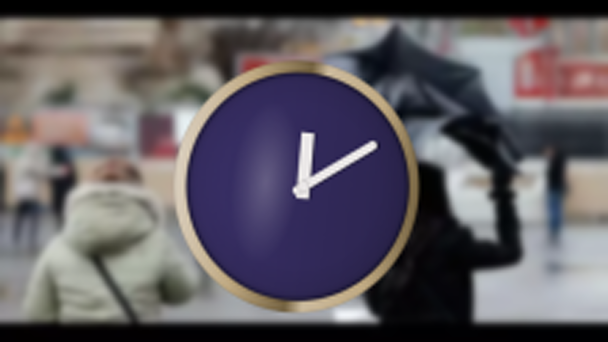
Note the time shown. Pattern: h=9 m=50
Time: h=12 m=10
